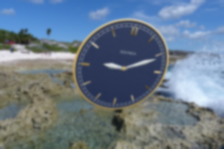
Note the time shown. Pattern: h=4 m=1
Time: h=9 m=11
